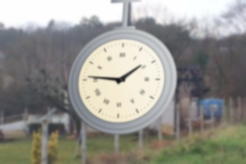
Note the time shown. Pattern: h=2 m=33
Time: h=1 m=46
